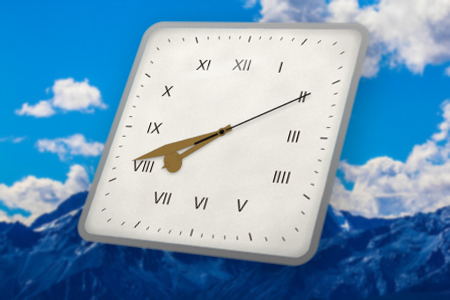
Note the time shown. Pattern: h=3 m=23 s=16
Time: h=7 m=41 s=10
